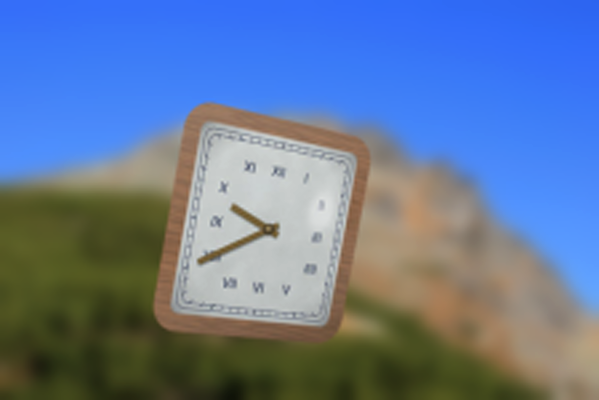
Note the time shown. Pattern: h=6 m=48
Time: h=9 m=40
